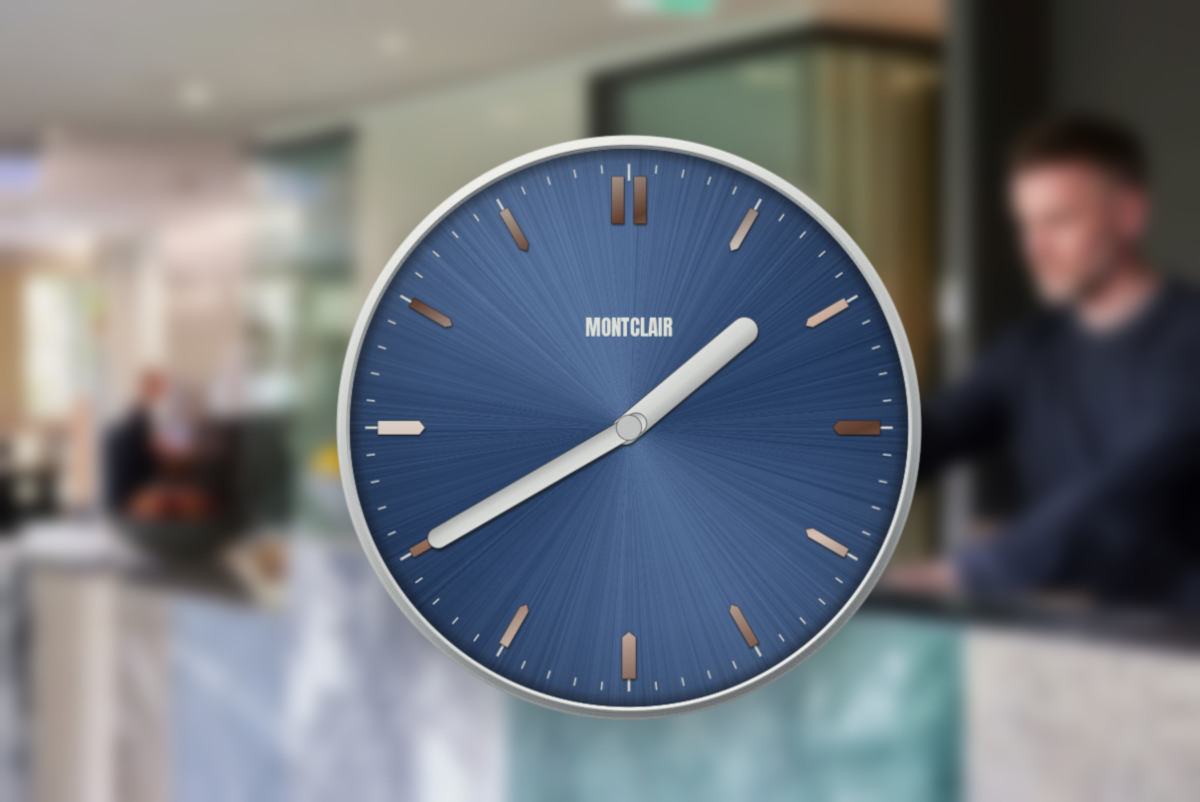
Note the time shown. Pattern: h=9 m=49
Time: h=1 m=40
